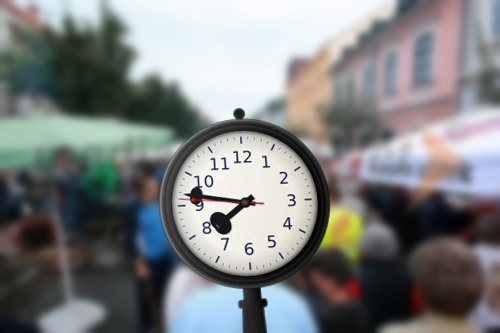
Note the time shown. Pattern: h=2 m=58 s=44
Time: h=7 m=46 s=46
